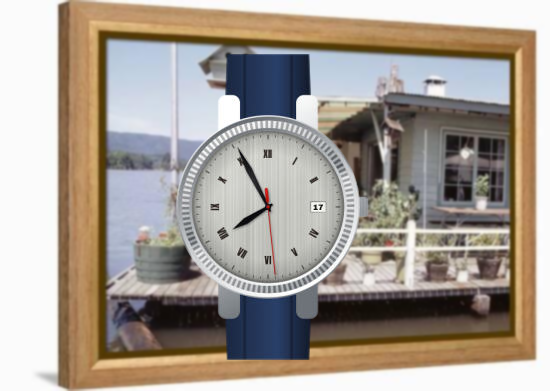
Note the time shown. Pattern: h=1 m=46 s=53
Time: h=7 m=55 s=29
